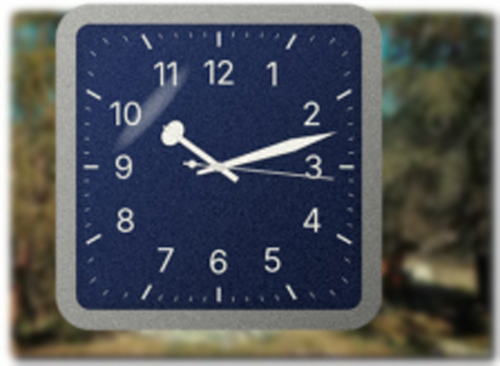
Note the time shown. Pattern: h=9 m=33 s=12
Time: h=10 m=12 s=16
